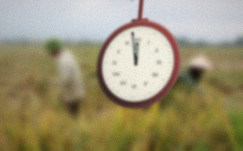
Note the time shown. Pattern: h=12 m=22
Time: h=11 m=58
